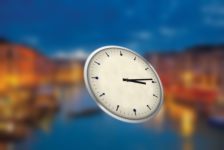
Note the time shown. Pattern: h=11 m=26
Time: h=3 m=14
